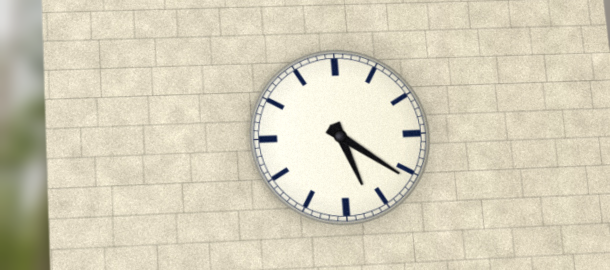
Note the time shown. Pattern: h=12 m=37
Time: h=5 m=21
